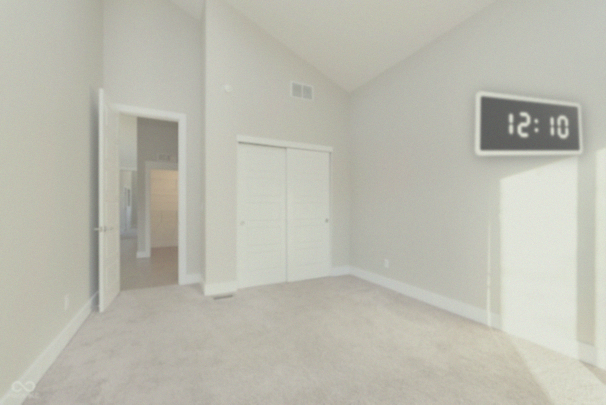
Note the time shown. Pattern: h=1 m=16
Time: h=12 m=10
